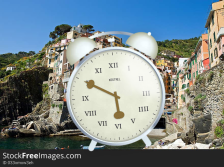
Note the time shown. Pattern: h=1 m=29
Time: h=5 m=50
